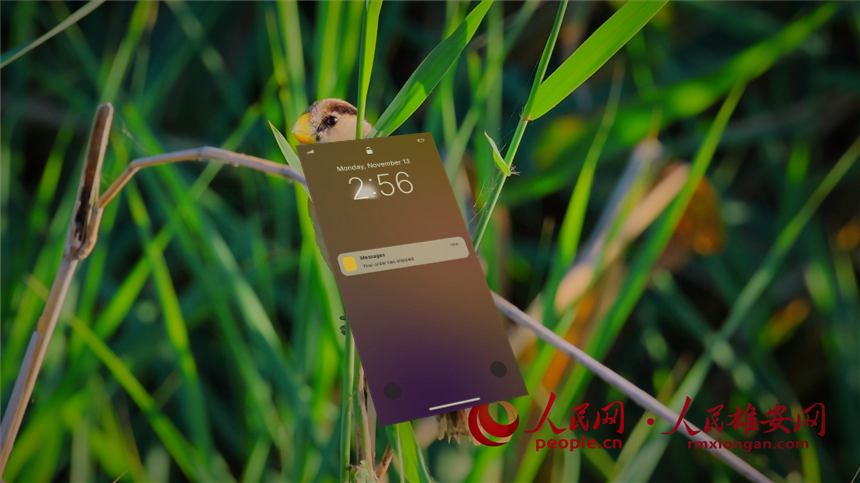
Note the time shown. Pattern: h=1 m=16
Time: h=2 m=56
